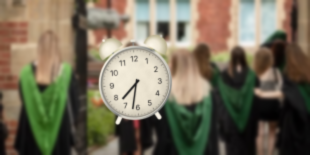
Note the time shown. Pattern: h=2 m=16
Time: h=7 m=32
